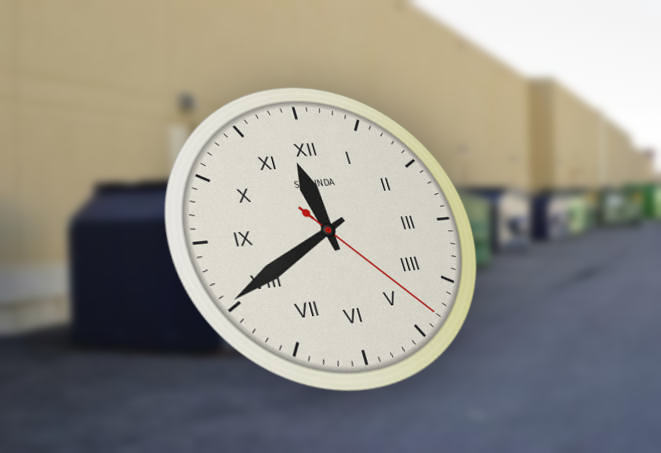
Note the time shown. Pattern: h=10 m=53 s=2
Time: h=11 m=40 s=23
